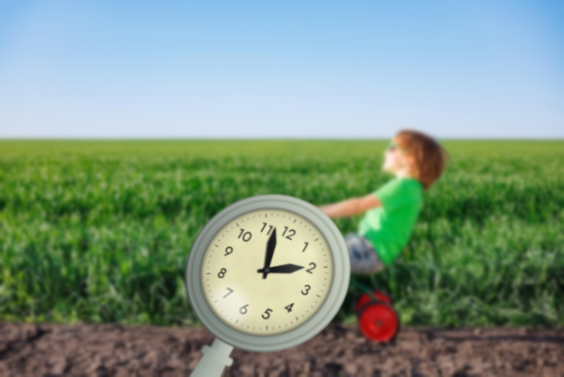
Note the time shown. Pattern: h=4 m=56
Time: h=1 m=57
